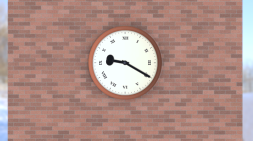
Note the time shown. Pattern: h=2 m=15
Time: h=9 m=20
